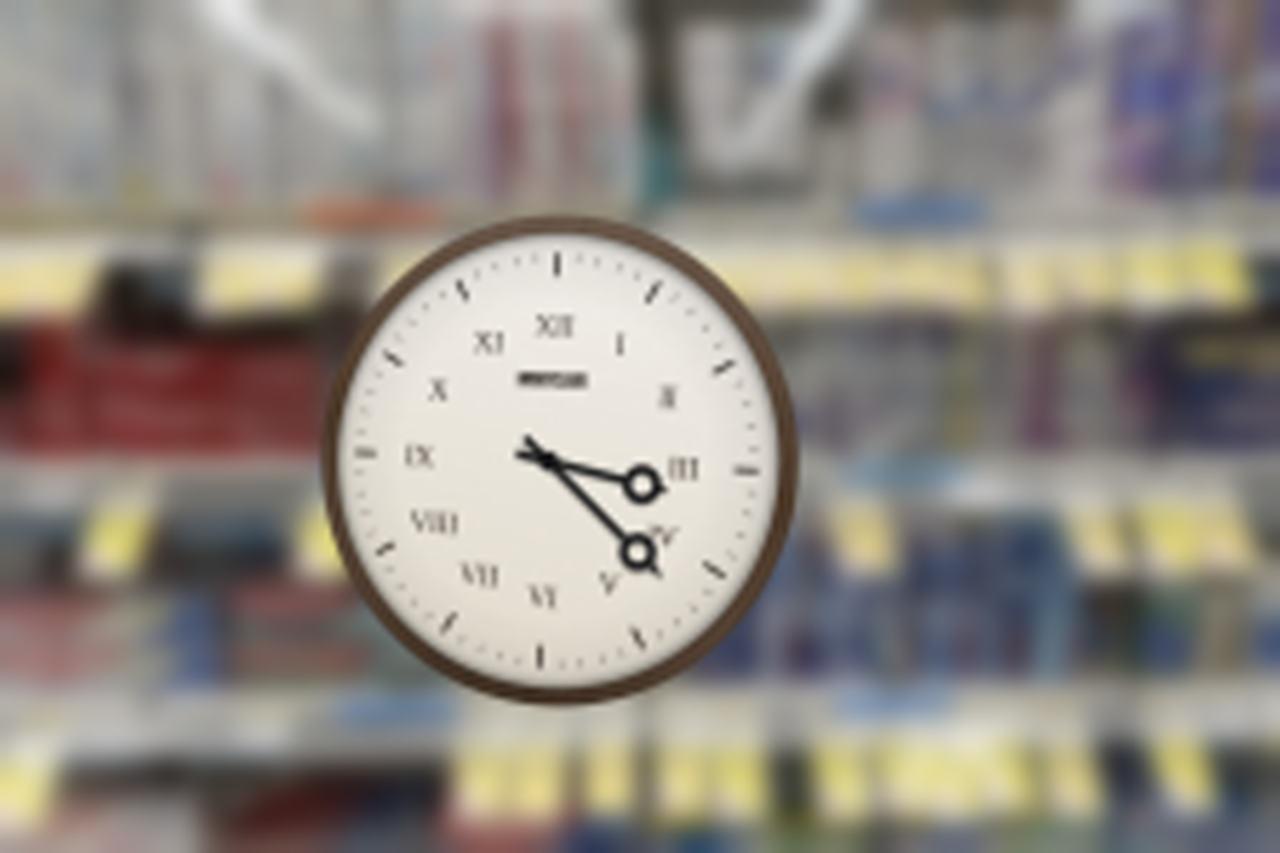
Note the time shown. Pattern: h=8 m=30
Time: h=3 m=22
